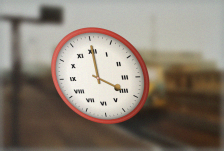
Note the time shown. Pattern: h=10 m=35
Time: h=4 m=0
